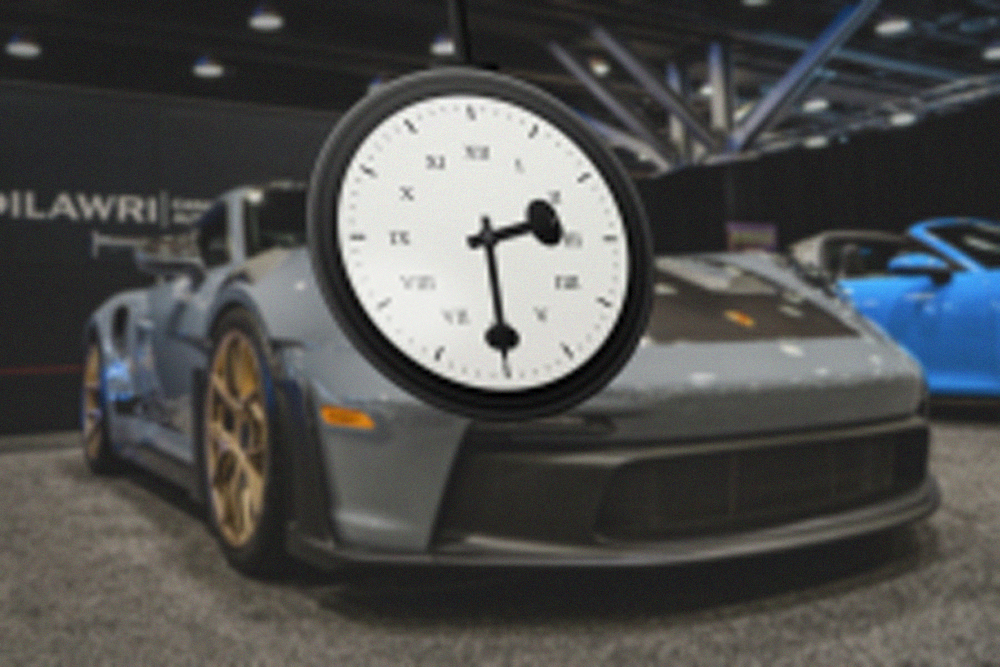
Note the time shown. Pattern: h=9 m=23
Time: h=2 m=30
